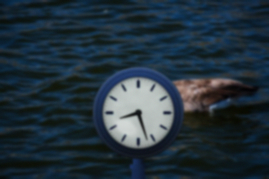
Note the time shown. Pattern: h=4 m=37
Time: h=8 m=27
